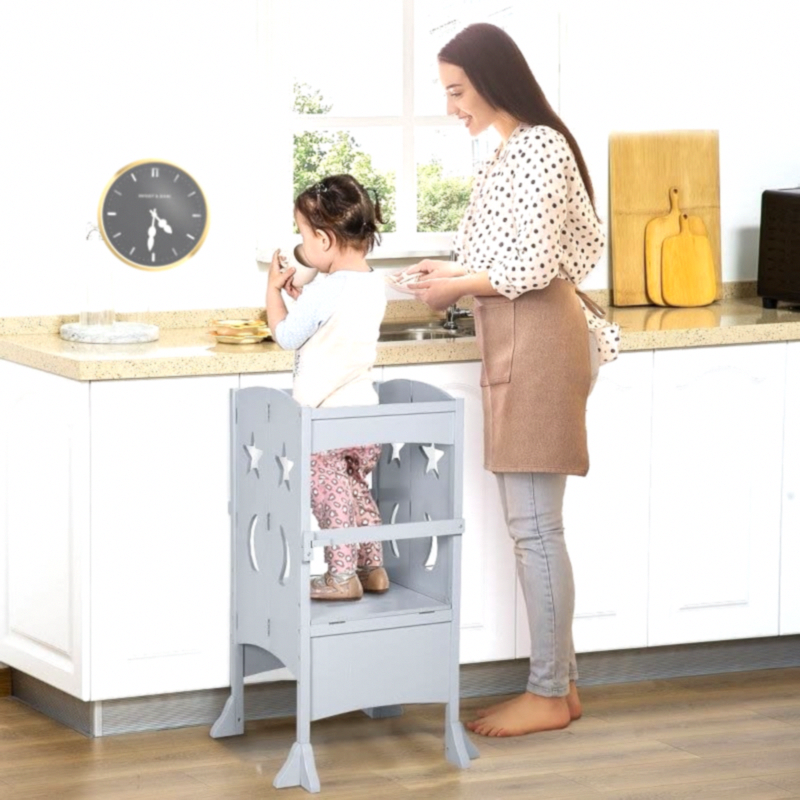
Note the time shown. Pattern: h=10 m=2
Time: h=4 m=31
